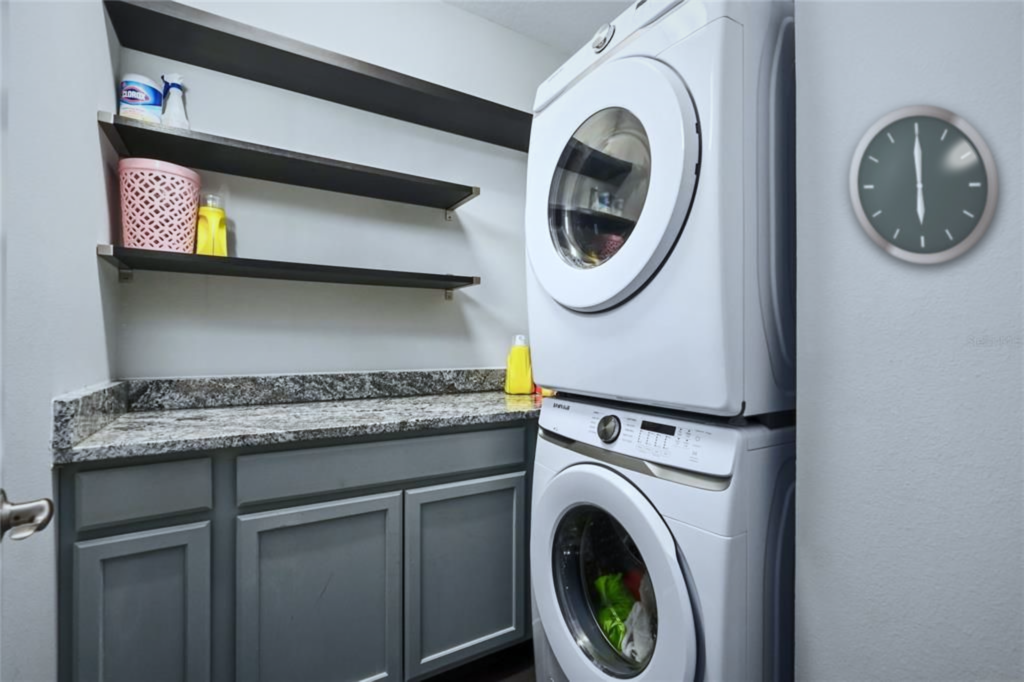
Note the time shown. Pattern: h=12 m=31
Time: h=6 m=0
